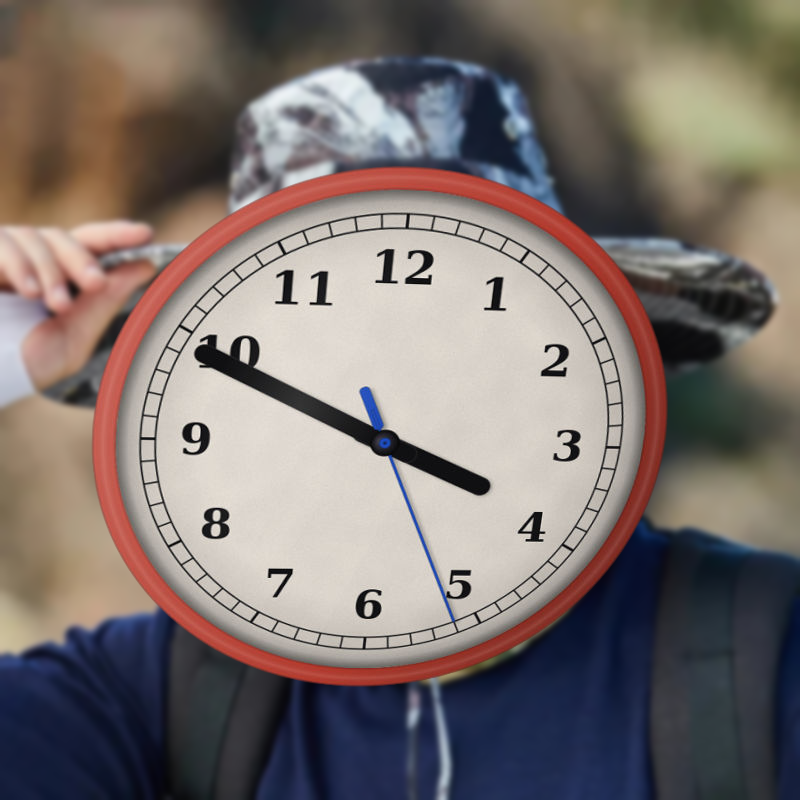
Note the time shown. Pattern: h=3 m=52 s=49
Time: h=3 m=49 s=26
